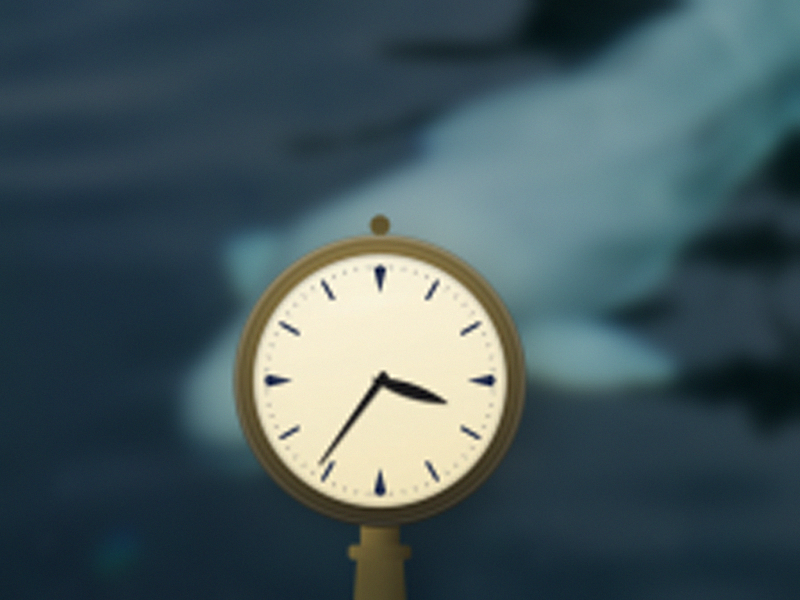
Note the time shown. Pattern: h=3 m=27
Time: h=3 m=36
